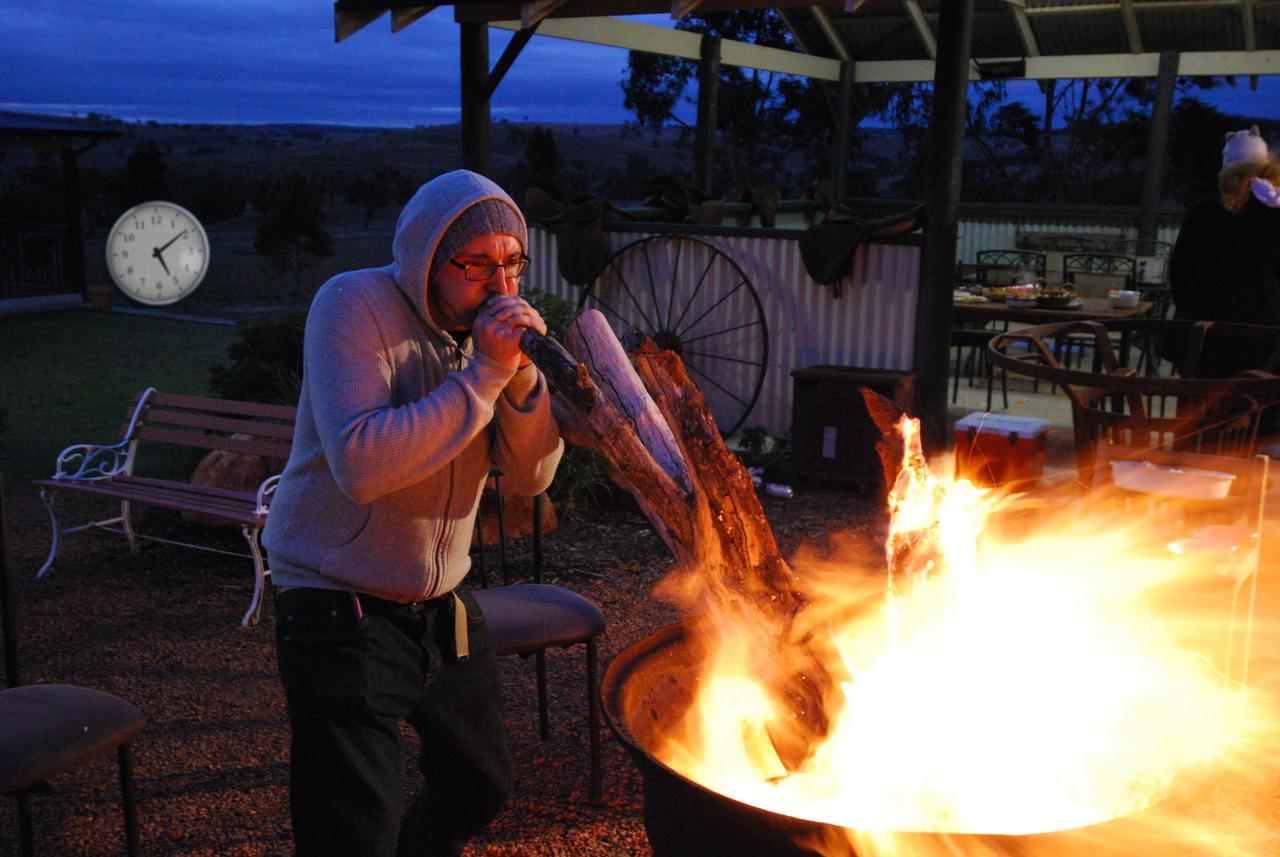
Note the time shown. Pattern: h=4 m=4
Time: h=5 m=9
